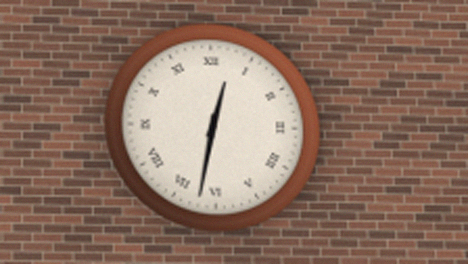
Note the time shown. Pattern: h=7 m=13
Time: h=12 m=32
